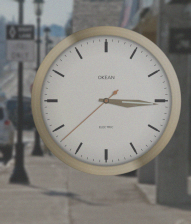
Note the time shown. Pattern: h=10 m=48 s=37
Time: h=3 m=15 s=38
